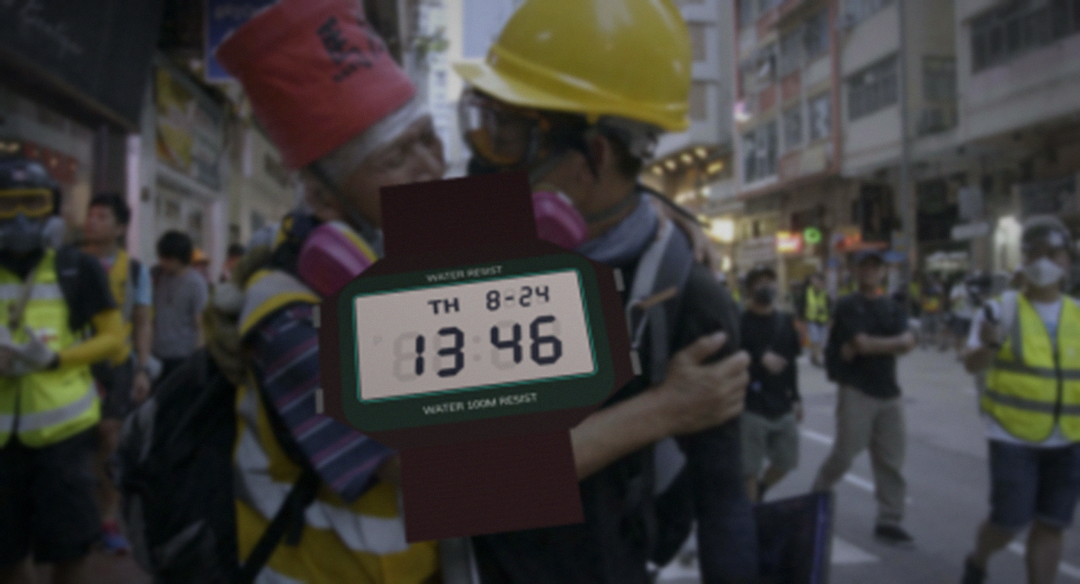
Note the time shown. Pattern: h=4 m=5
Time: h=13 m=46
